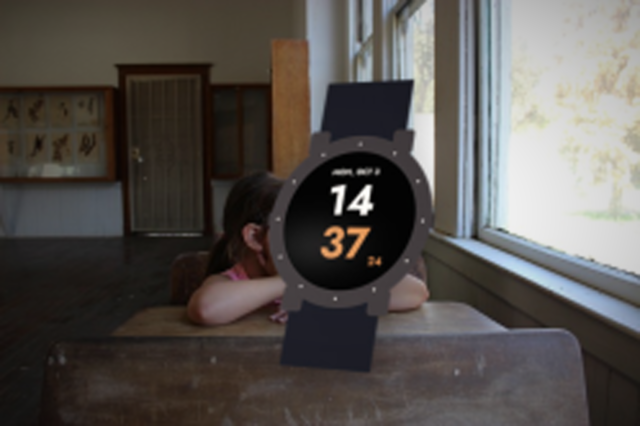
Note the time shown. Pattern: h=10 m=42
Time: h=14 m=37
